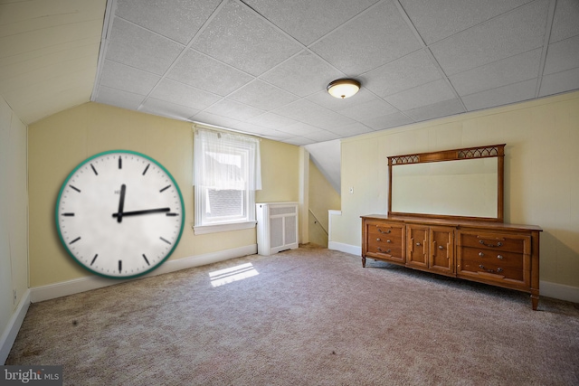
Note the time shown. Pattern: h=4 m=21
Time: h=12 m=14
